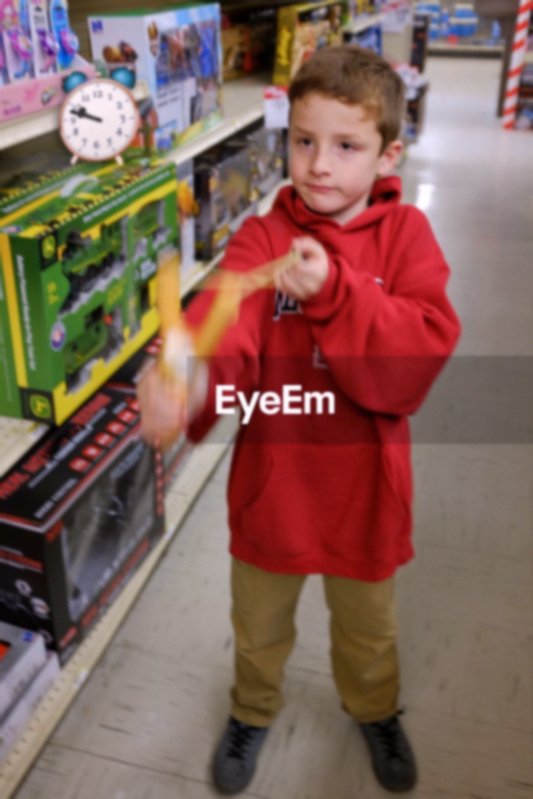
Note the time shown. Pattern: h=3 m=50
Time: h=9 m=48
